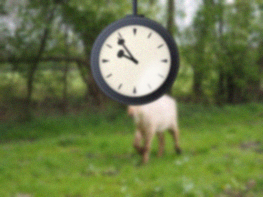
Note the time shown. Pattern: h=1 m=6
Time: h=9 m=54
